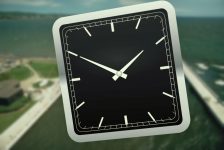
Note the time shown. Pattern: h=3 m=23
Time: h=1 m=50
